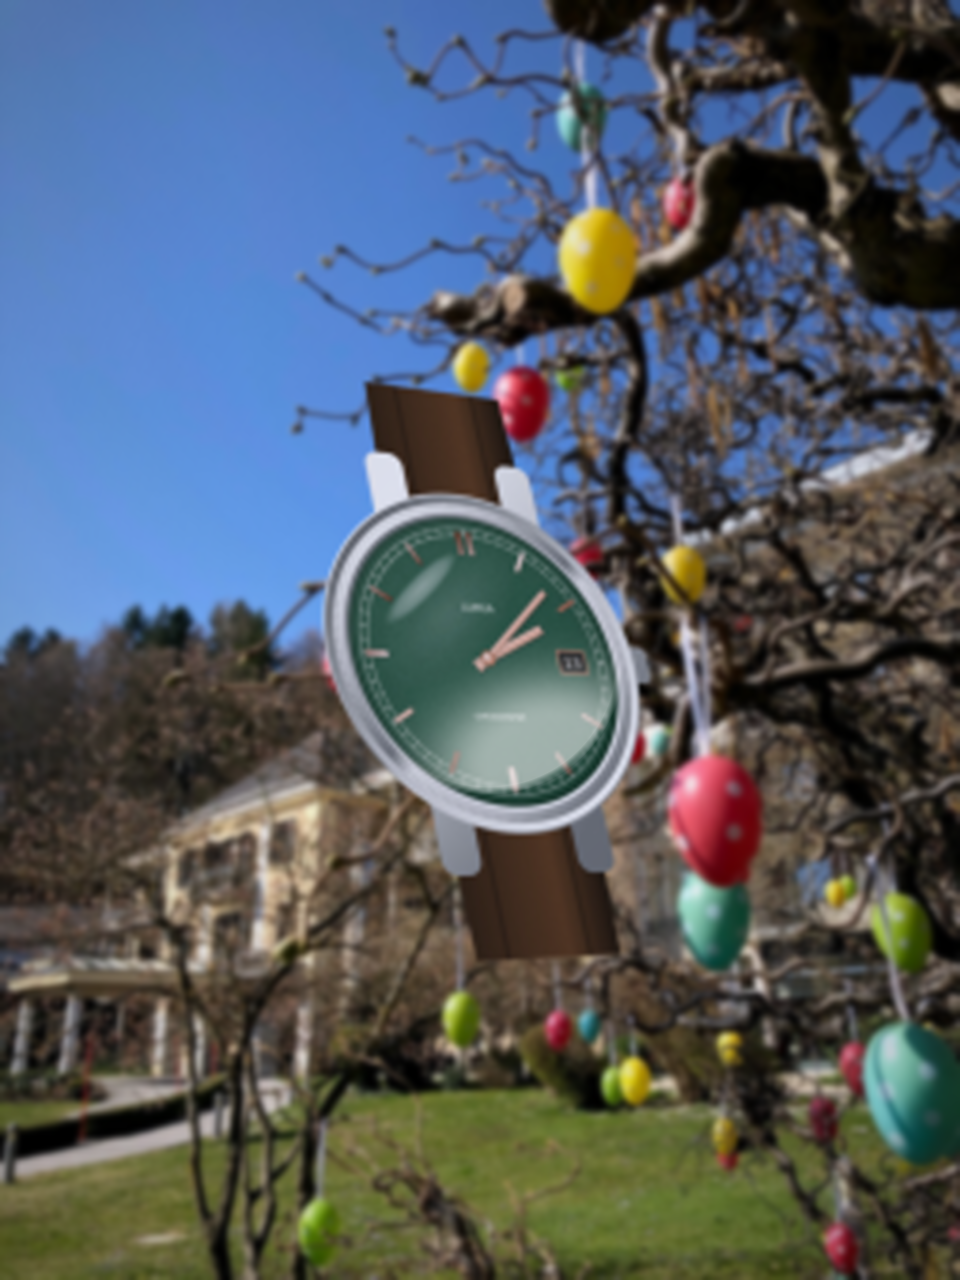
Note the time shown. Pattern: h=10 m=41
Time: h=2 m=8
